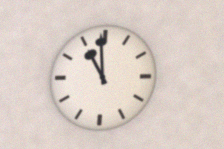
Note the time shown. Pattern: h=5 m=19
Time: h=10 m=59
